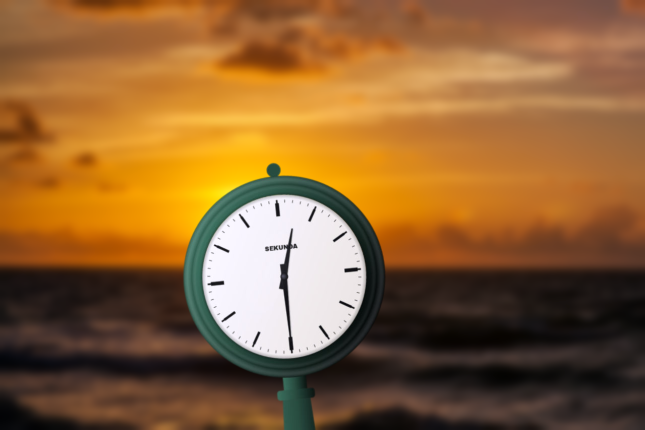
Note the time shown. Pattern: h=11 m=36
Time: h=12 m=30
